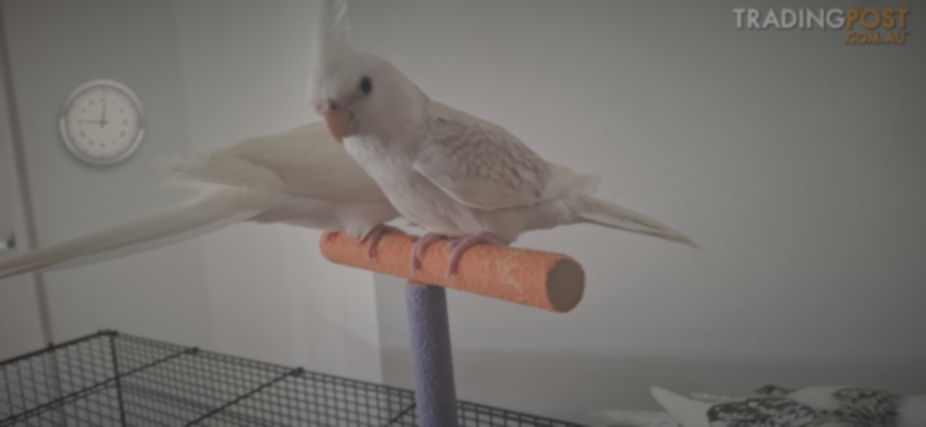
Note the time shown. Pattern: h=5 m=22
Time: h=9 m=1
